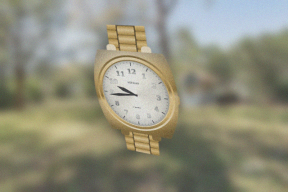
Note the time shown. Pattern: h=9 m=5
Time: h=9 m=44
